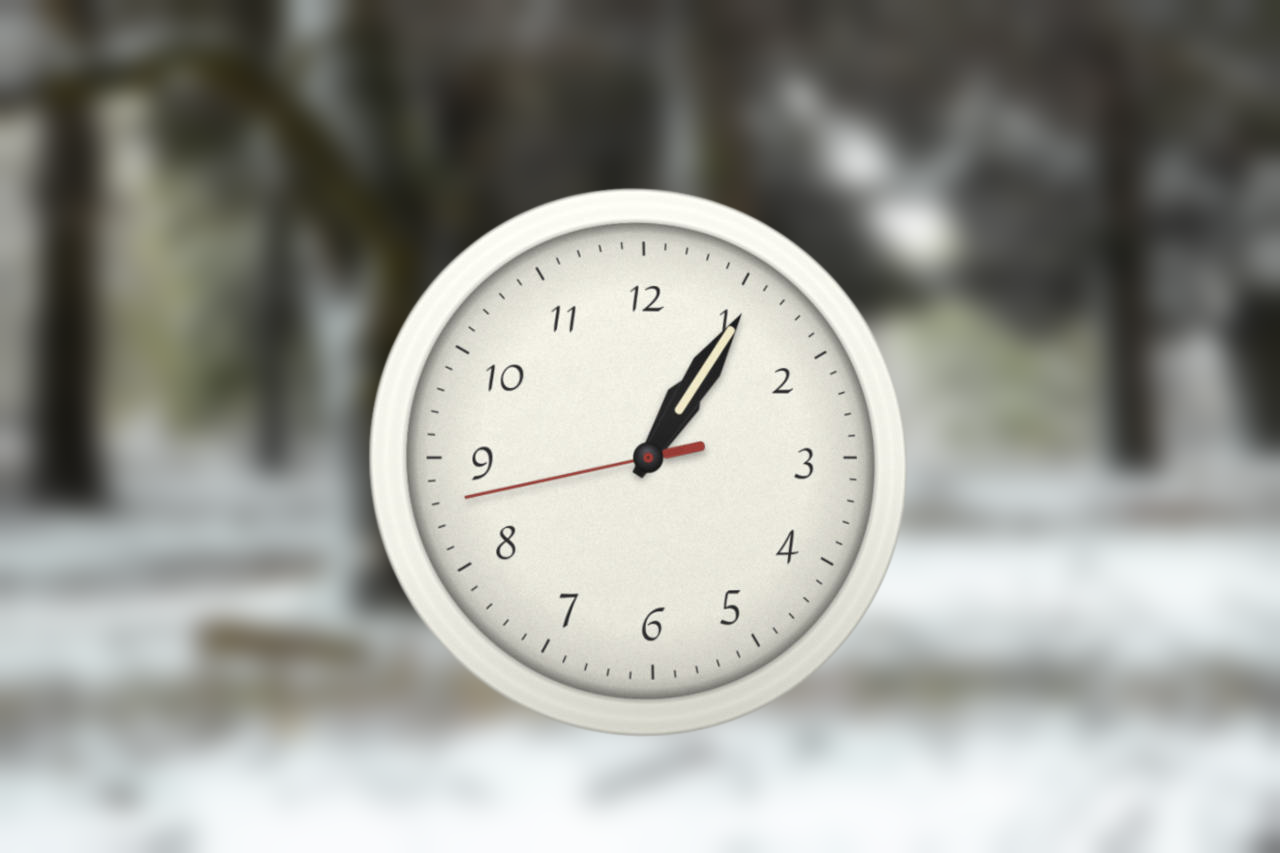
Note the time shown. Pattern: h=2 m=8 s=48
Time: h=1 m=5 s=43
